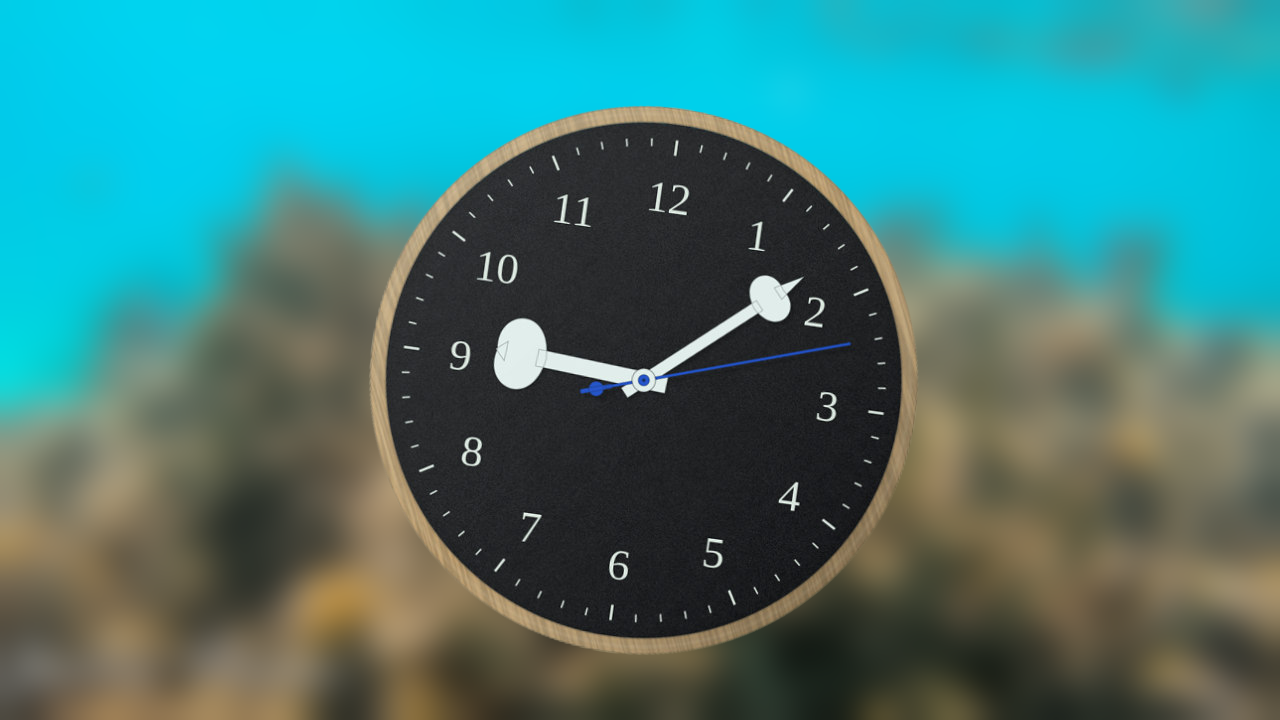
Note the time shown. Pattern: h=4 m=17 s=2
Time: h=9 m=8 s=12
